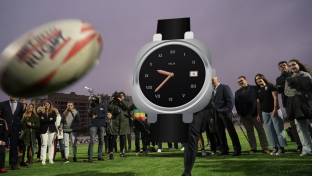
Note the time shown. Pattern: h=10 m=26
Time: h=9 m=37
